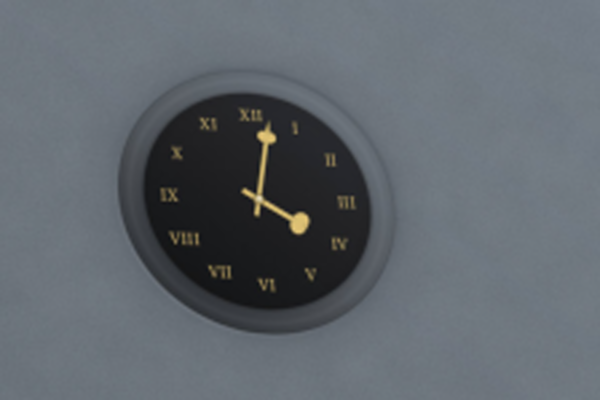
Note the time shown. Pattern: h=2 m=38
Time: h=4 m=2
